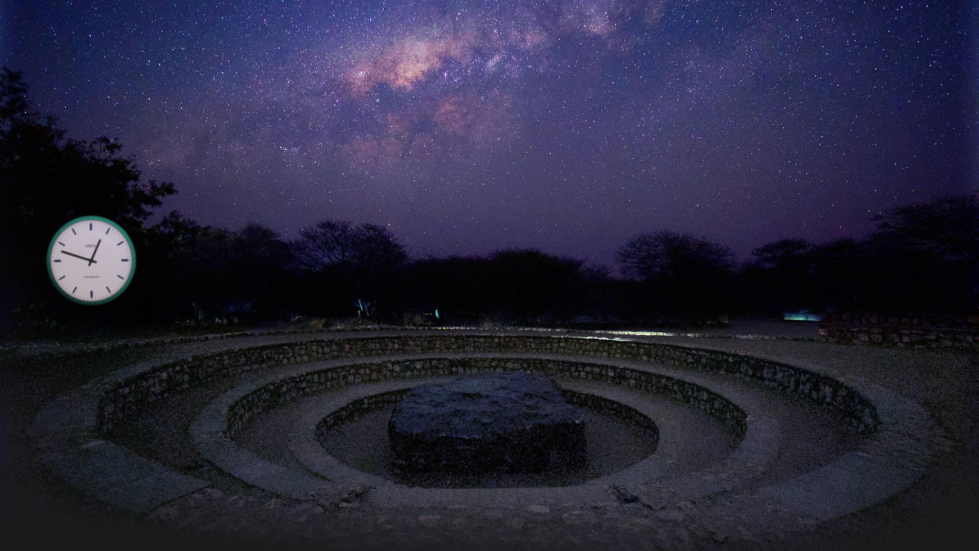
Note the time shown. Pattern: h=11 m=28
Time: h=12 m=48
